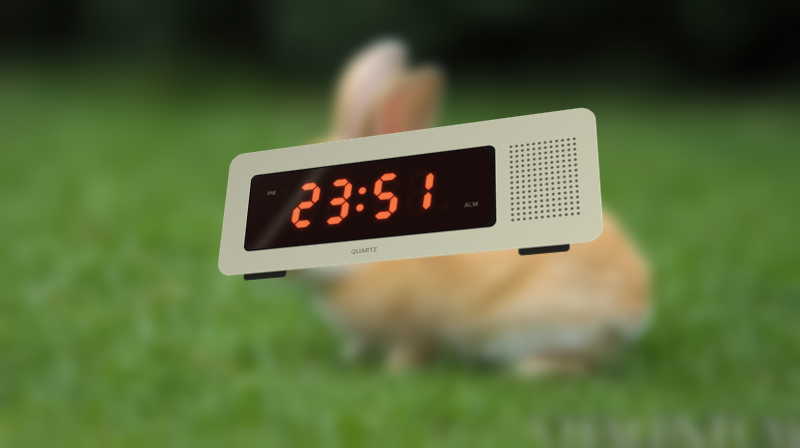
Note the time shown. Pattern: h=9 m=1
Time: h=23 m=51
